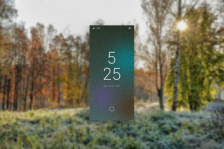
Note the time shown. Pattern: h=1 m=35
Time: h=5 m=25
